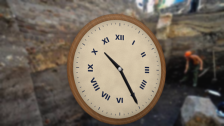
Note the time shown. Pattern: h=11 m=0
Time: h=10 m=25
